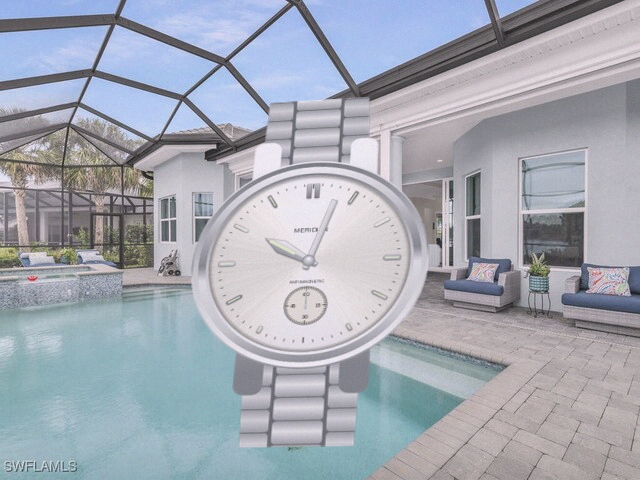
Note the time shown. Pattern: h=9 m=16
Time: h=10 m=3
